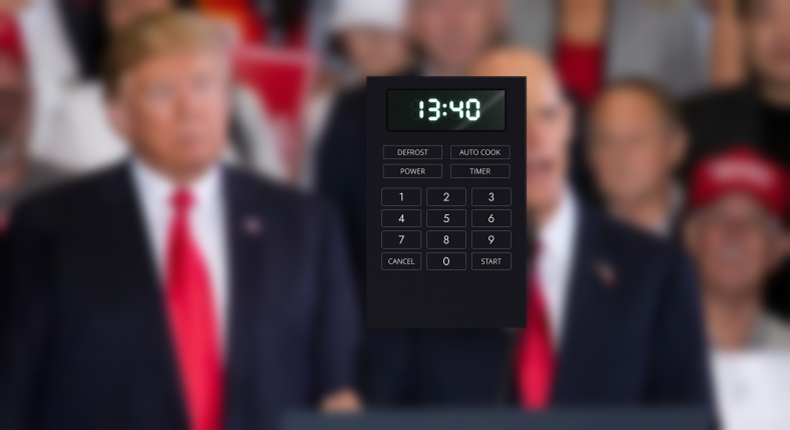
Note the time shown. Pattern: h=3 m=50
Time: h=13 m=40
